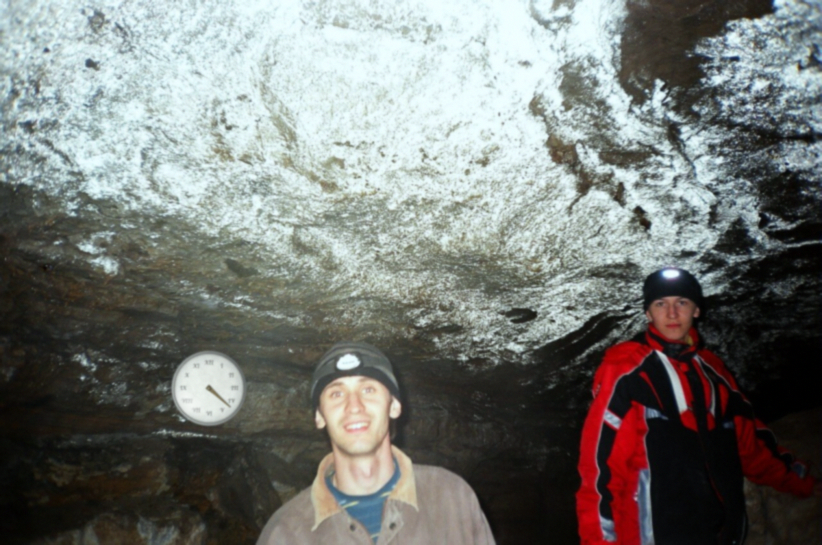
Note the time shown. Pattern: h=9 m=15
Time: h=4 m=22
